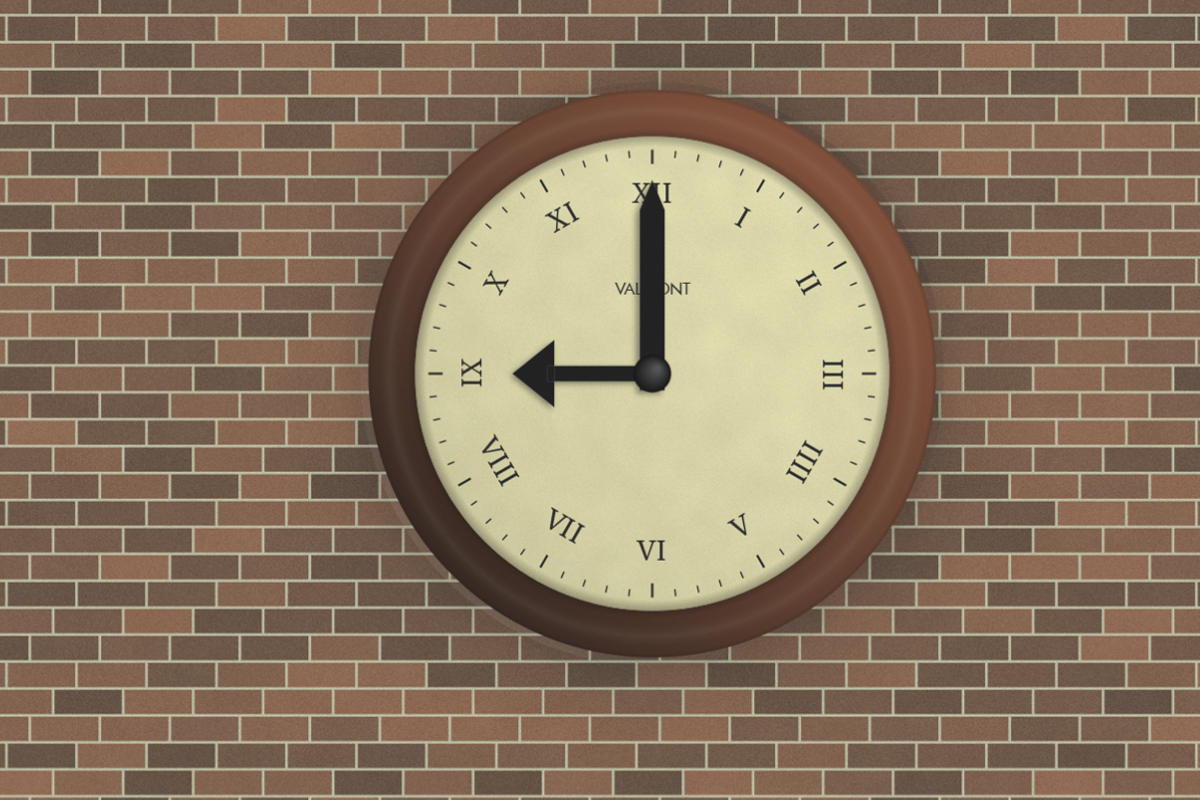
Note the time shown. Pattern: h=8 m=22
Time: h=9 m=0
